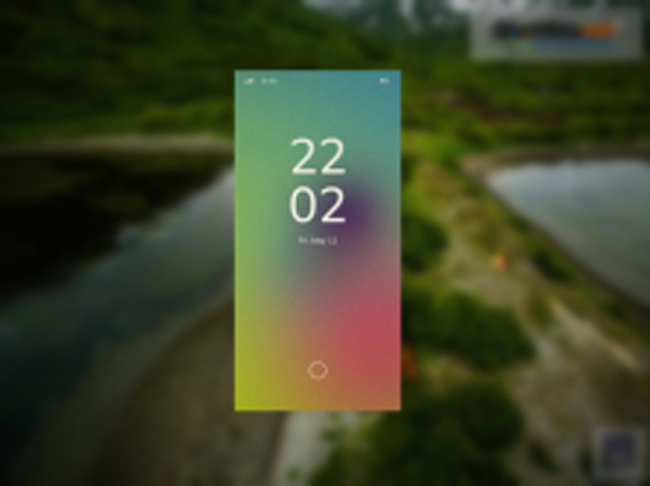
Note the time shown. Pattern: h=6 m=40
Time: h=22 m=2
